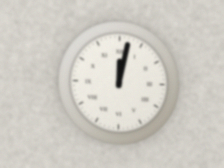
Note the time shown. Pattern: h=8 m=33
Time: h=12 m=2
